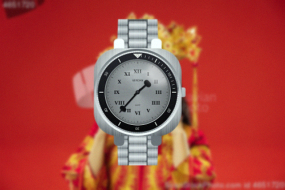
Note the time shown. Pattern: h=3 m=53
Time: h=1 m=37
